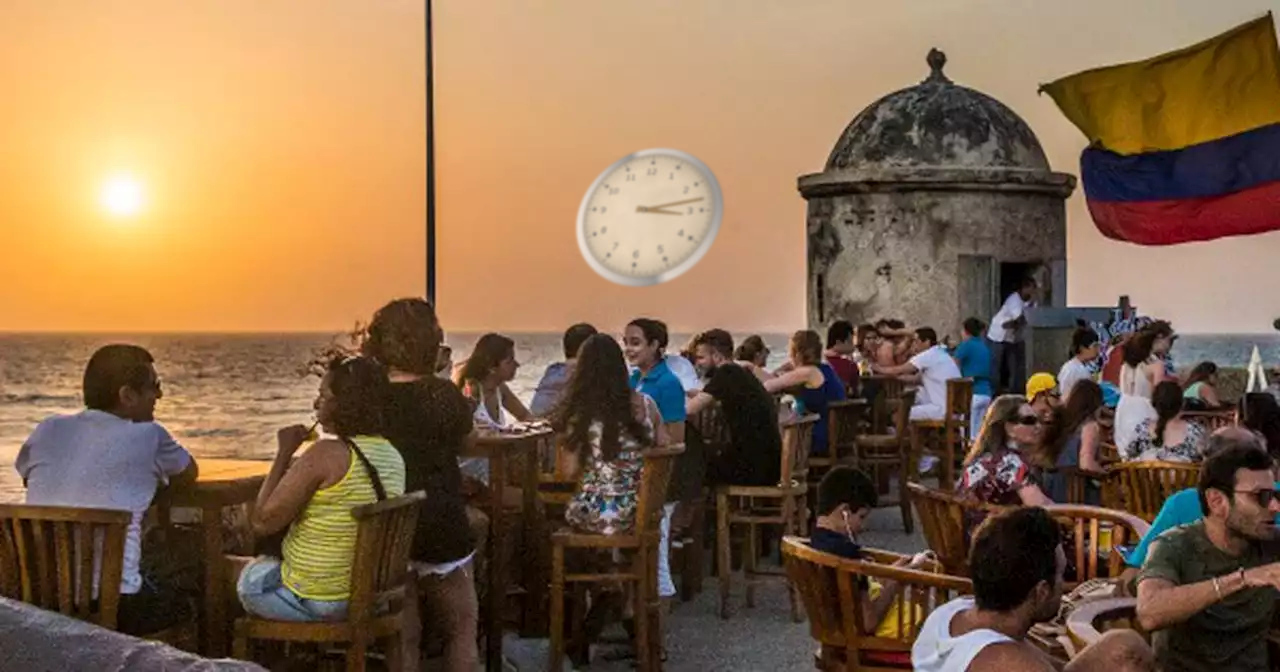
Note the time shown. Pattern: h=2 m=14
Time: h=3 m=13
